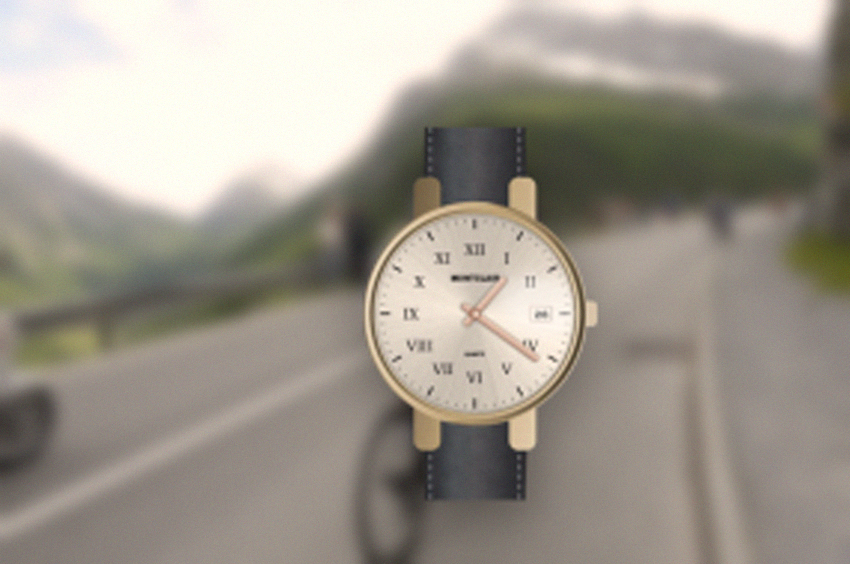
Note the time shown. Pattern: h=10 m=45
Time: h=1 m=21
